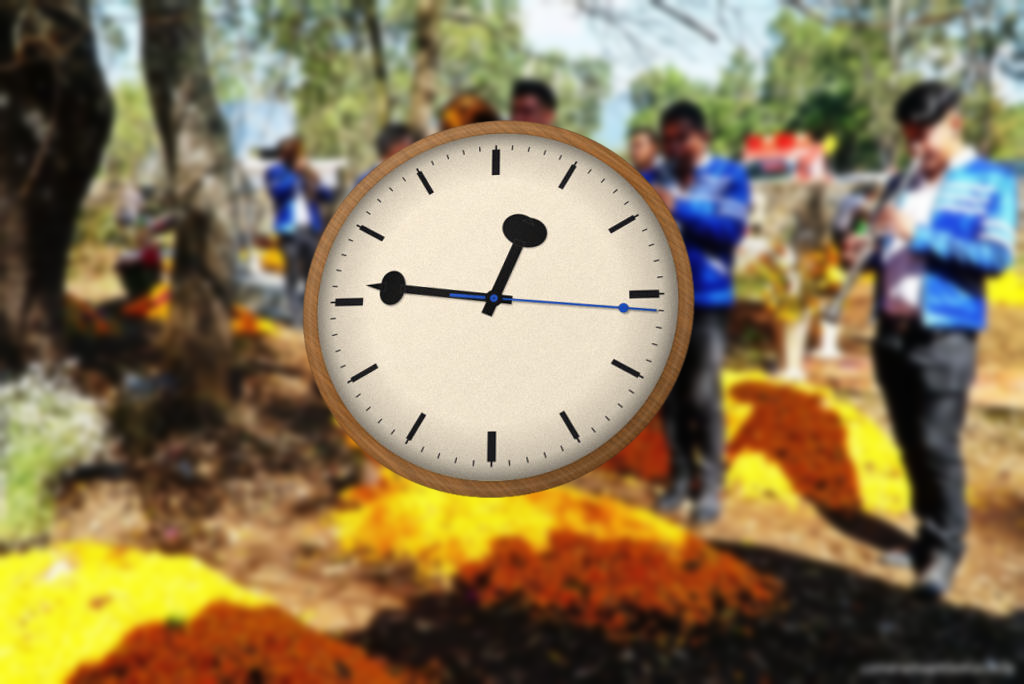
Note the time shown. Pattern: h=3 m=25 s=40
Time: h=12 m=46 s=16
